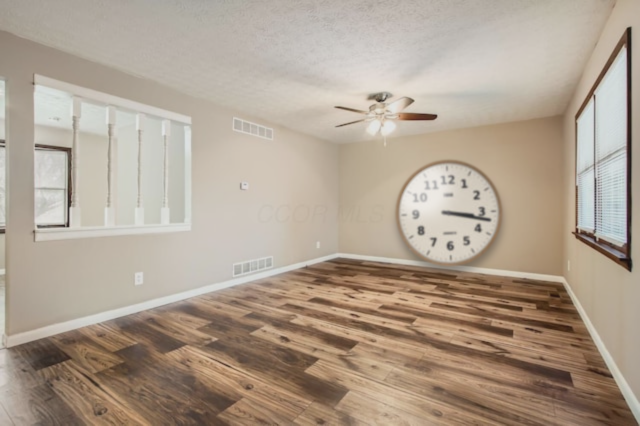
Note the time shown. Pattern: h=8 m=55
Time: h=3 m=17
